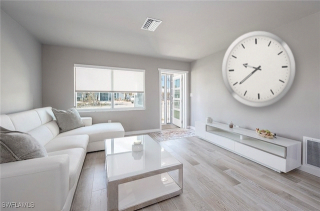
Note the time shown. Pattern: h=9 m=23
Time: h=9 m=39
